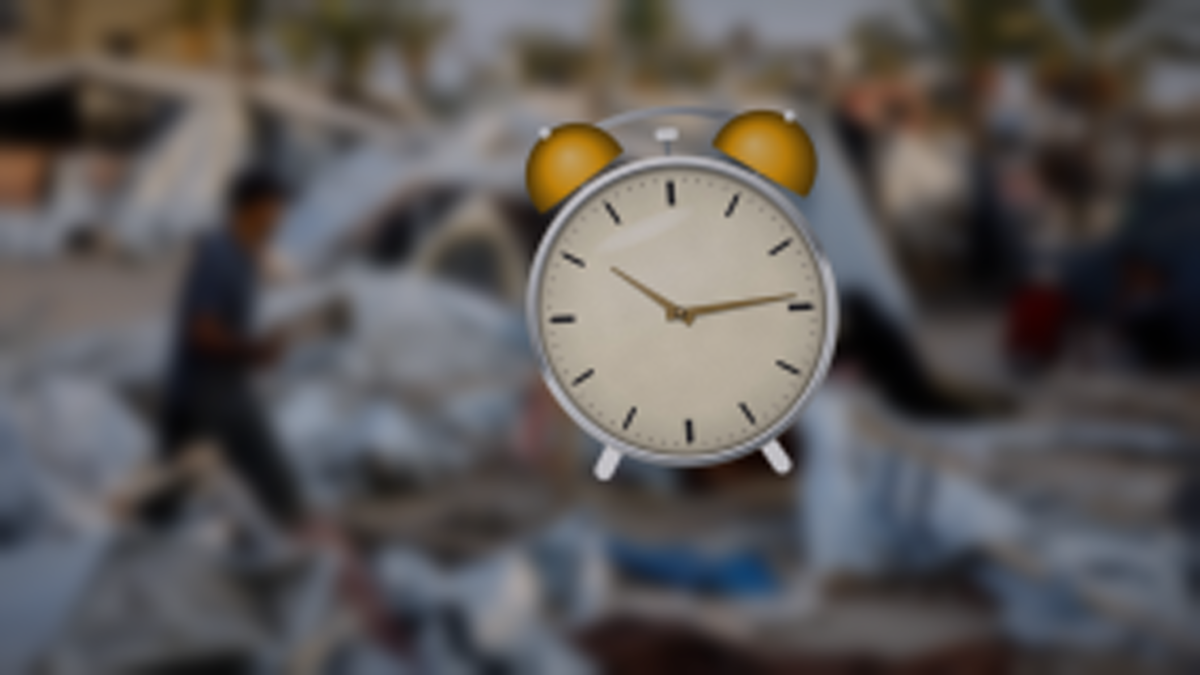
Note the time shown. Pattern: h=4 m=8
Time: h=10 m=14
